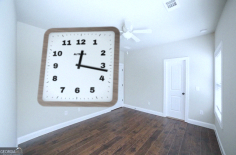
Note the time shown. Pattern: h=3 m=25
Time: h=12 m=17
